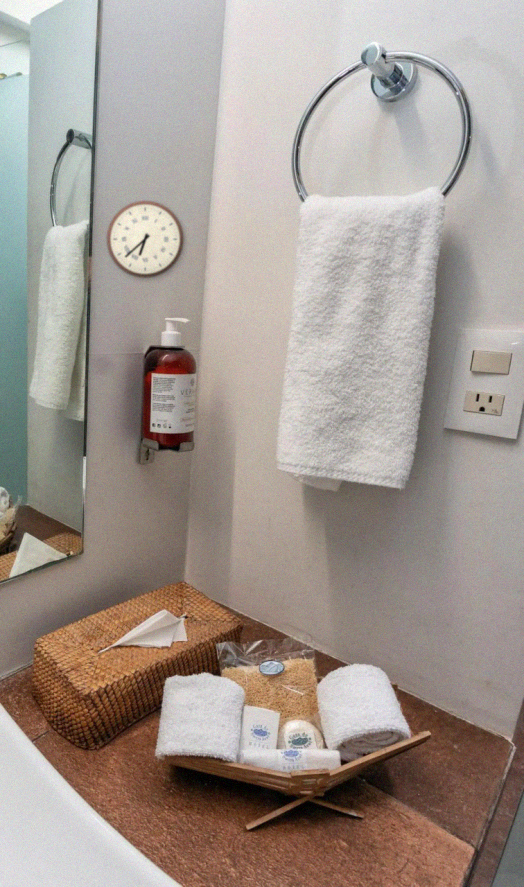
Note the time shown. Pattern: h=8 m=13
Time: h=6 m=38
